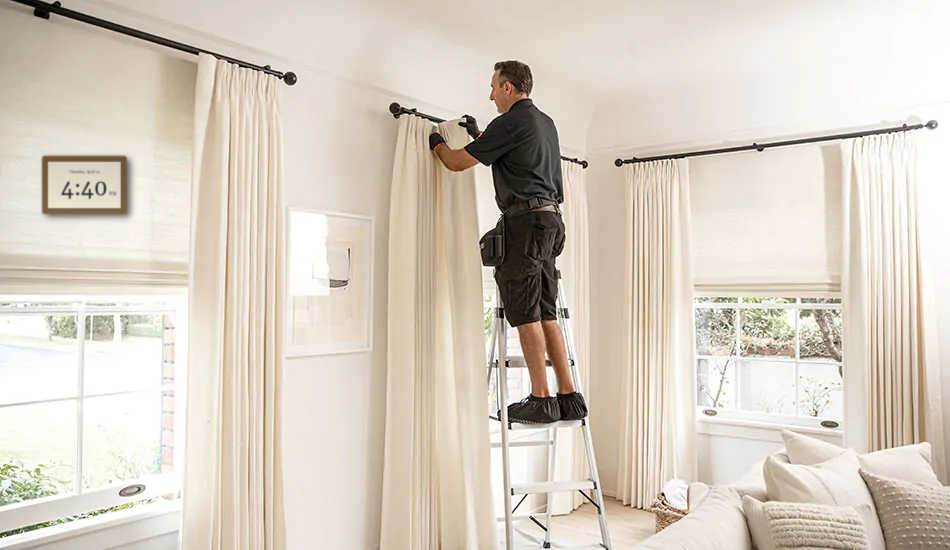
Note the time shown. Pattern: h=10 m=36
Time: h=4 m=40
